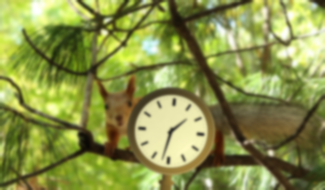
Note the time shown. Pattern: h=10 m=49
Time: h=1 m=32
